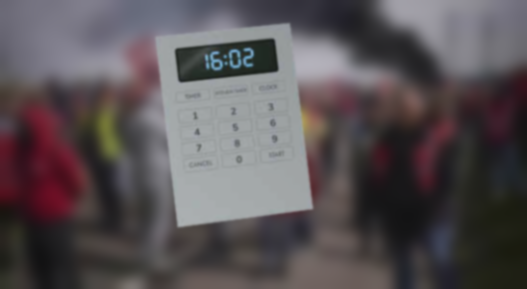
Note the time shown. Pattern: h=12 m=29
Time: h=16 m=2
